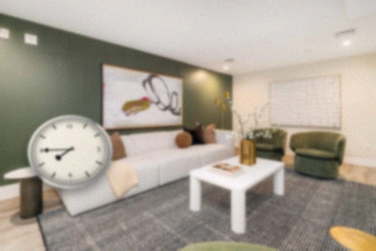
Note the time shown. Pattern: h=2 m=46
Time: h=7 m=45
